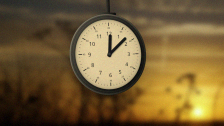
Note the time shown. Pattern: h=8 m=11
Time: h=12 m=8
